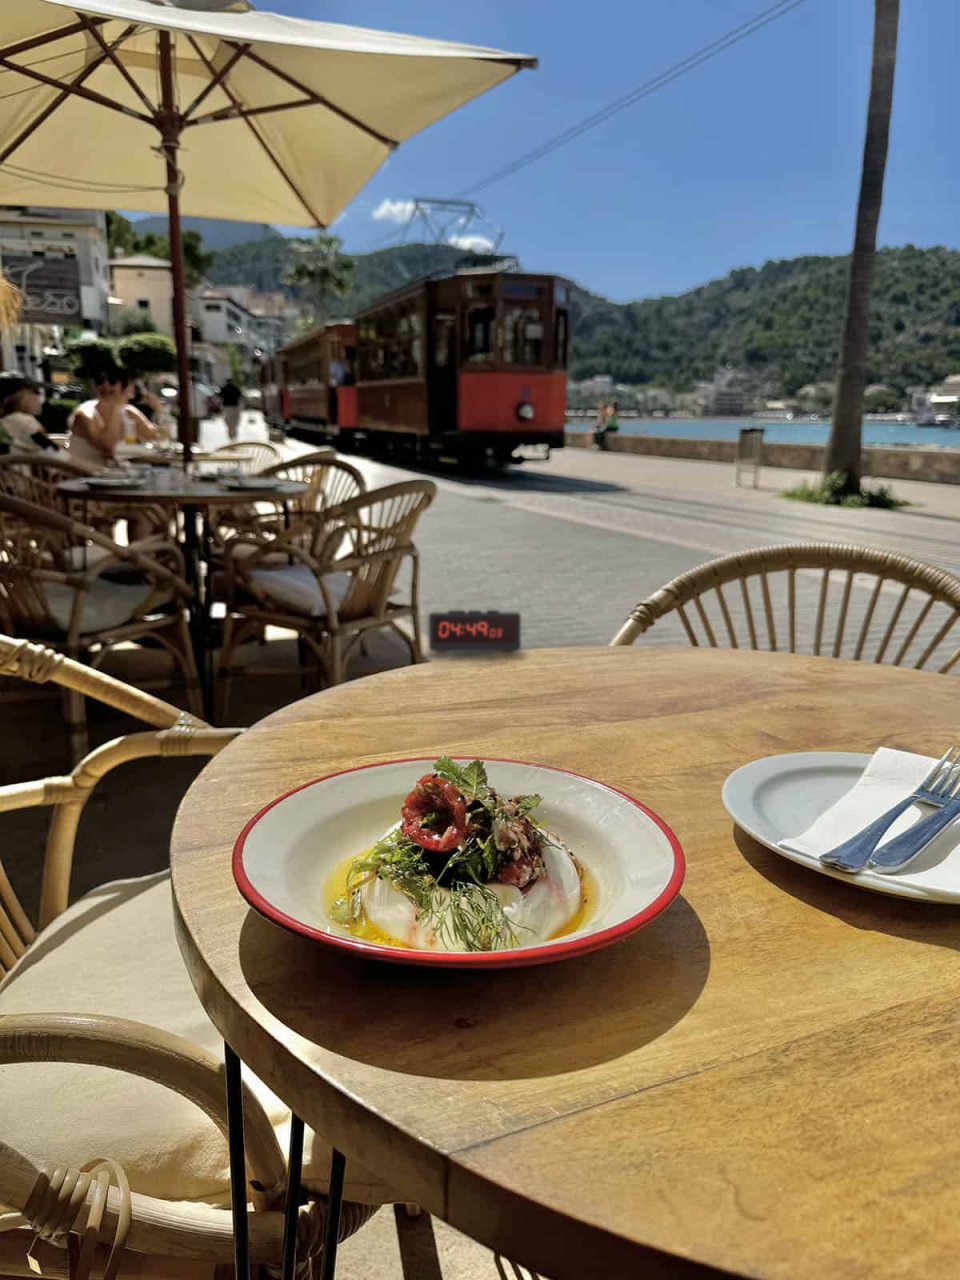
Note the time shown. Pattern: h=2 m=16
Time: h=4 m=49
